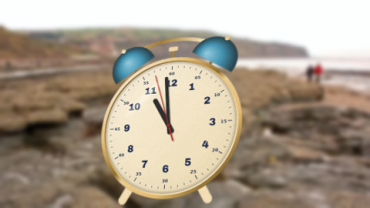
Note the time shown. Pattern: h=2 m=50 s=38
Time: h=10 m=58 s=57
